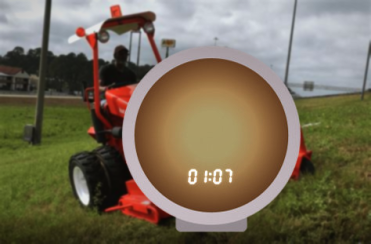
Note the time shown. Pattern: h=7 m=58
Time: h=1 m=7
